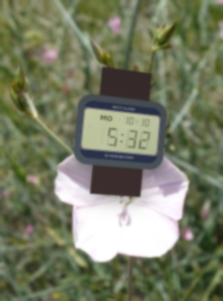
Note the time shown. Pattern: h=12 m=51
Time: h=5 m=32
